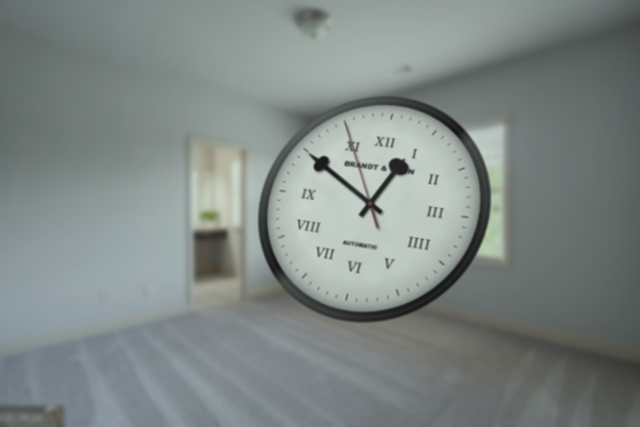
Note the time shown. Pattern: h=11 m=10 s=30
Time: h=12 m=49 s=55
